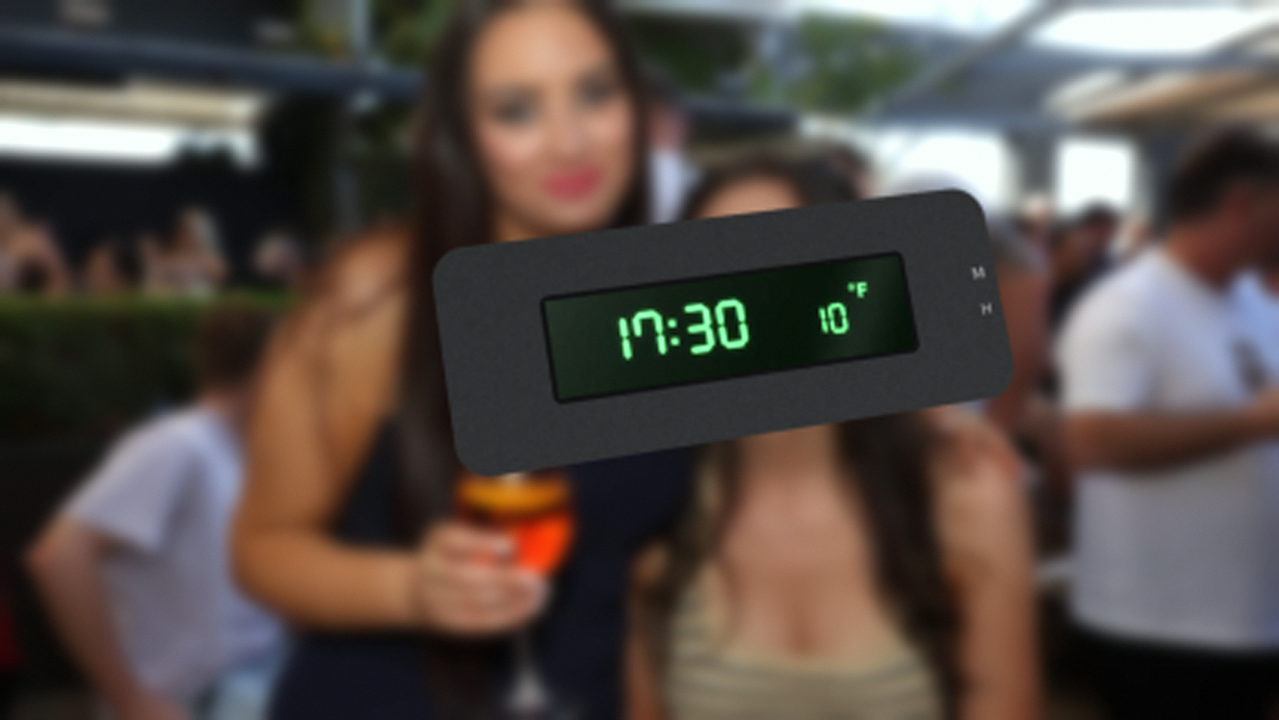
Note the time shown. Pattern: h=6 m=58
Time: h=17 m=30
